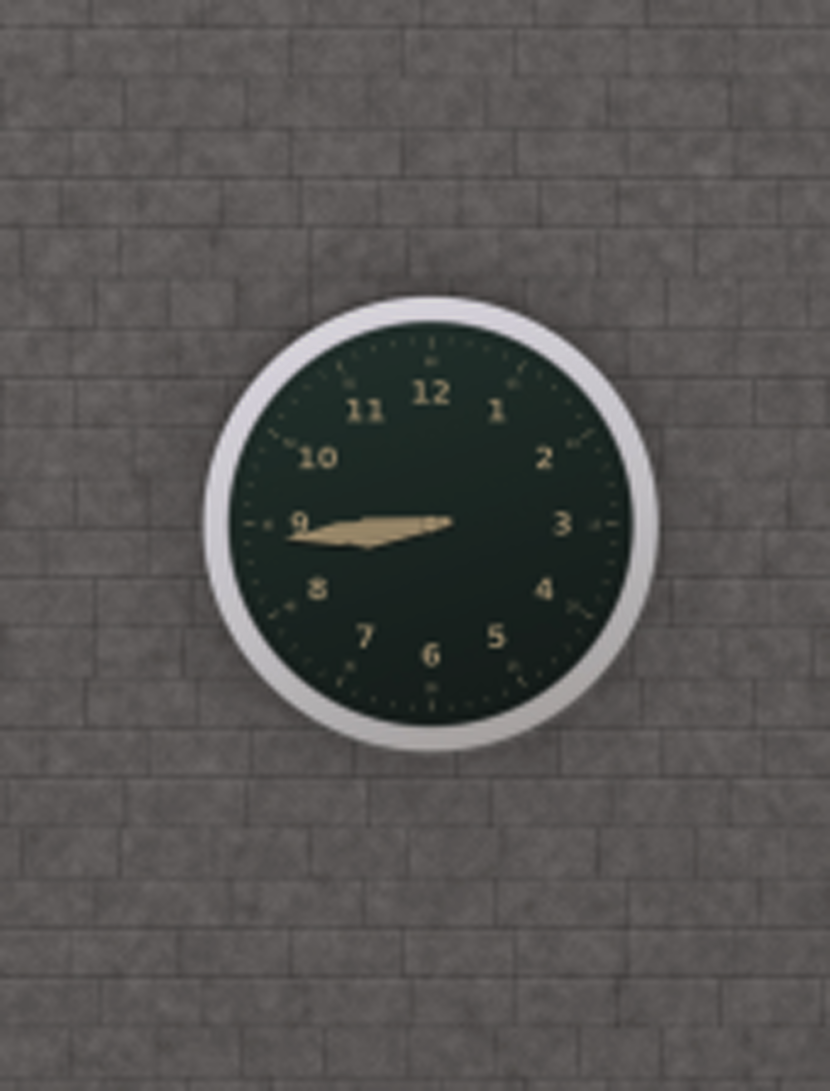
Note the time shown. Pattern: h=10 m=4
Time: h=8 m=44
